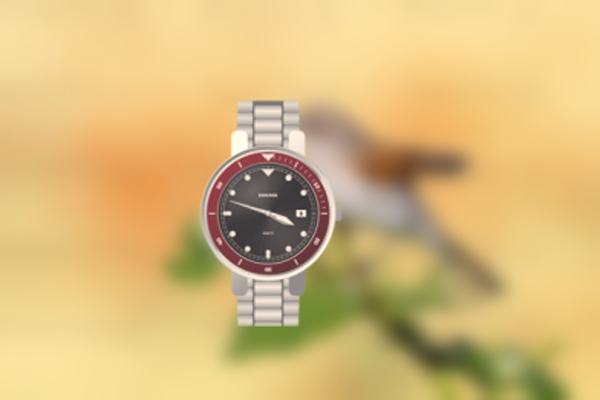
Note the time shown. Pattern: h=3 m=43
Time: h=3 m=48
